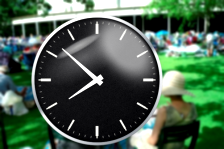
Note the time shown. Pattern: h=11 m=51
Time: h=7 m=52
